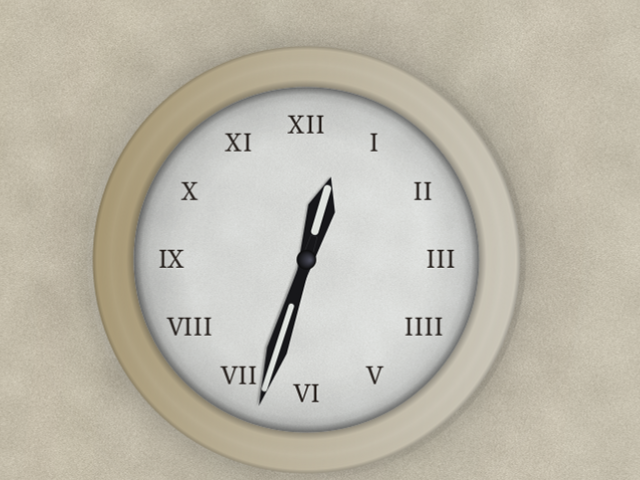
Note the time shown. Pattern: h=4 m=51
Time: h=12 m=33
